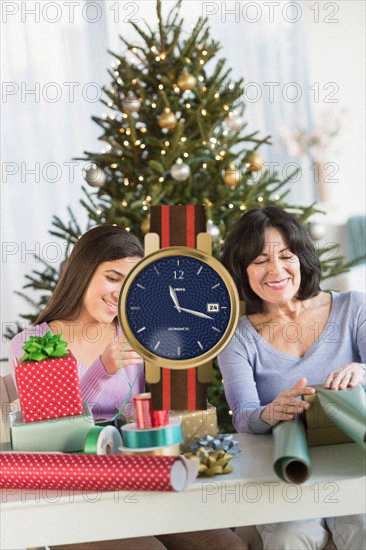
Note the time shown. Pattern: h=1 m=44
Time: h=11 m=18
